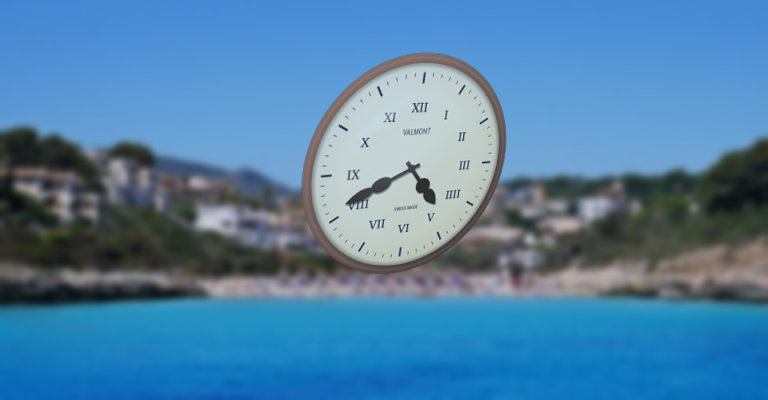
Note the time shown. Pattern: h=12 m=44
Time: h=4 m=41
